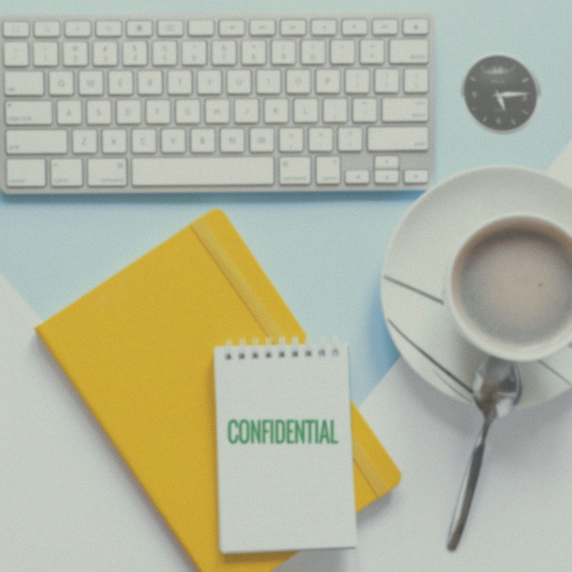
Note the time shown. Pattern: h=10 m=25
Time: h=5 m=14
